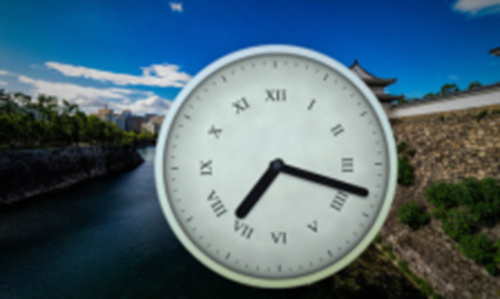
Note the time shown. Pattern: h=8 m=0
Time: h=7 m=18
